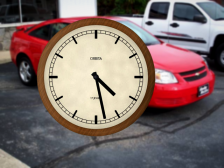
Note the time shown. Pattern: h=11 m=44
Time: h=4 m=28
